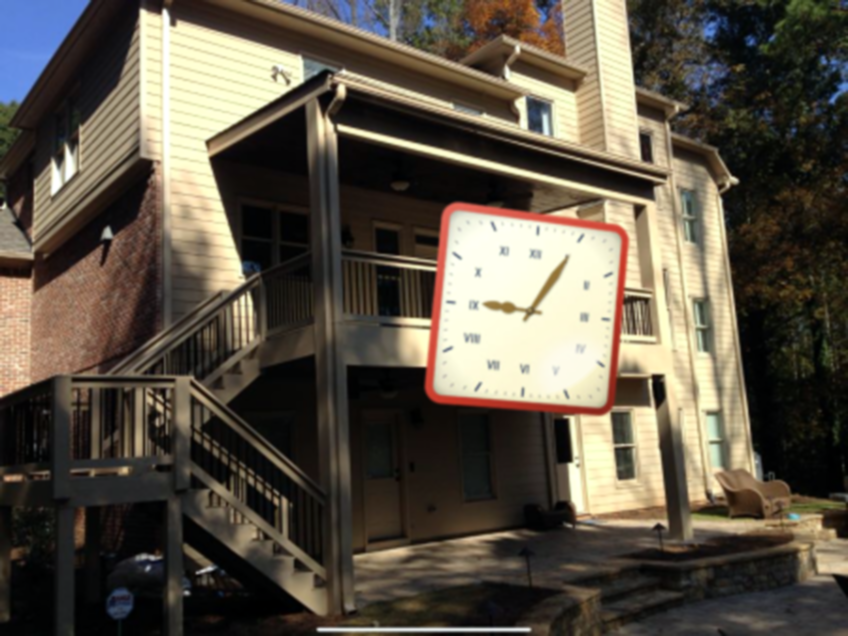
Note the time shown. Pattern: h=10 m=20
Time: h=9 m=5
